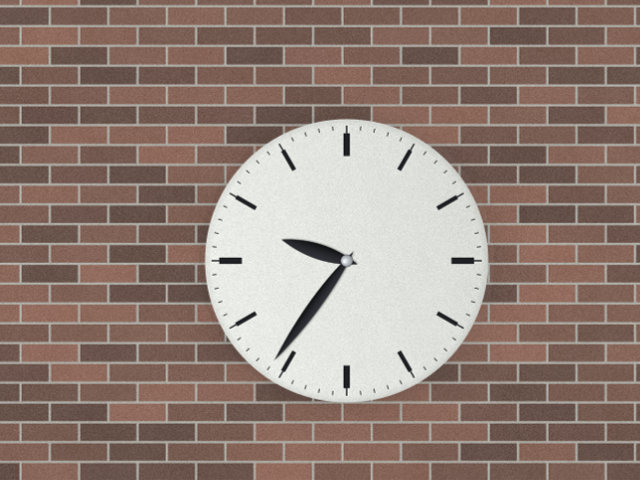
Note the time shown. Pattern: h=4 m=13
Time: h=9 m=36
